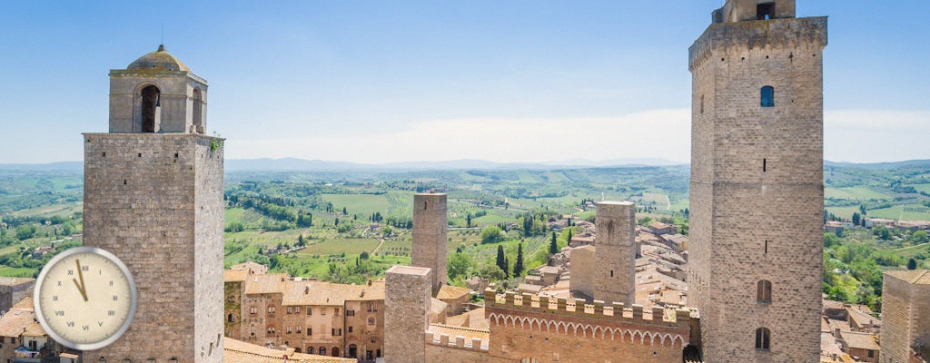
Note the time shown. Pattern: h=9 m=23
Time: h=10 m=58
